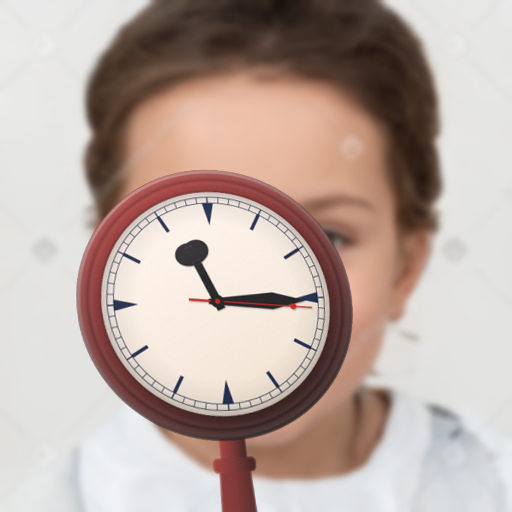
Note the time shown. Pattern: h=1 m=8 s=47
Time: h=11 m=15 s=16
